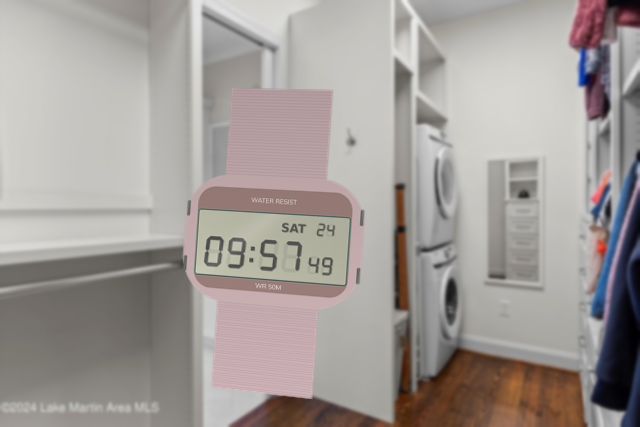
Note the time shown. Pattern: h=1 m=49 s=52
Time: h=9 m=57 s=49
